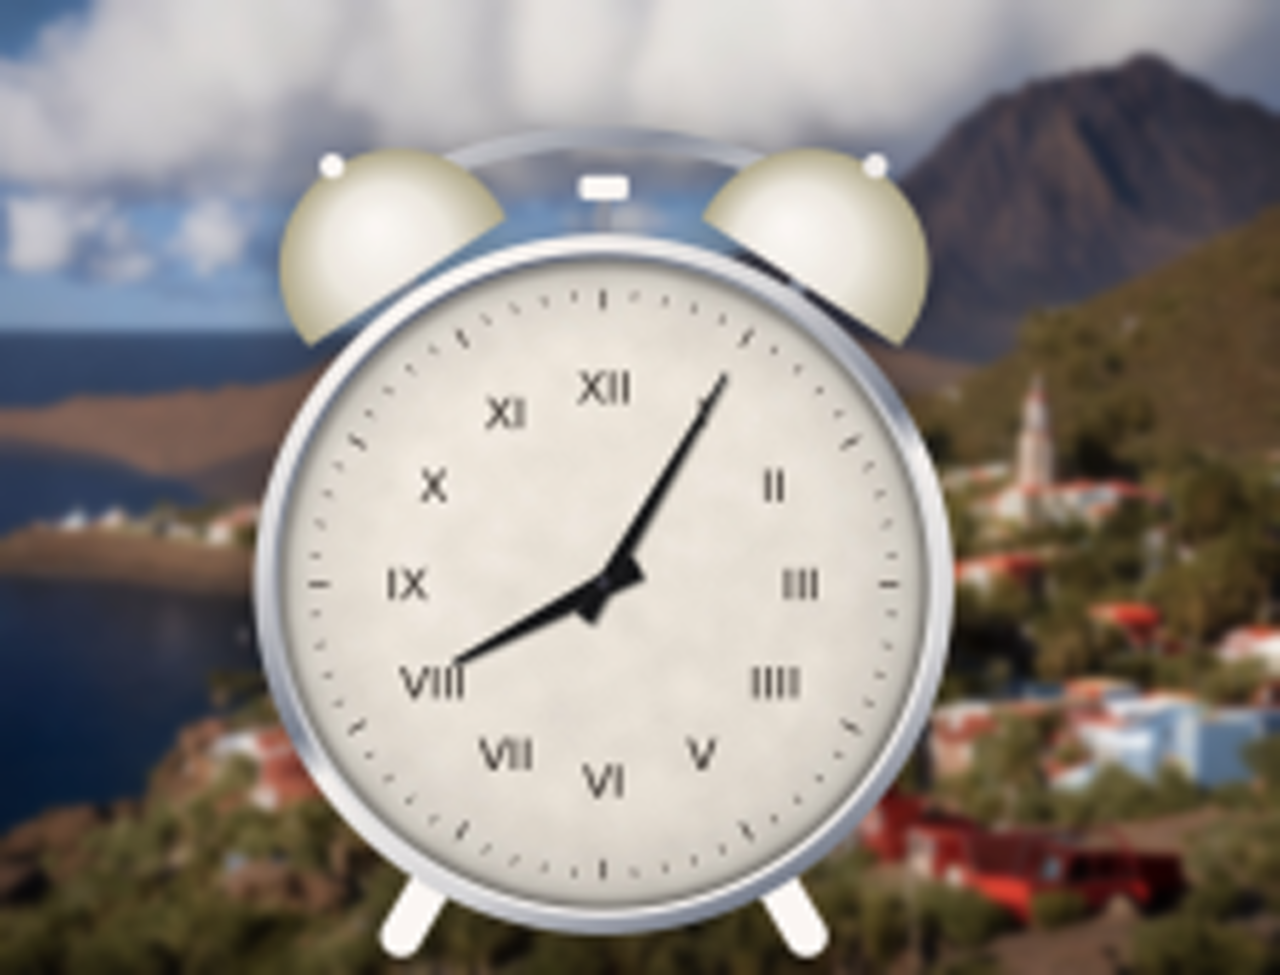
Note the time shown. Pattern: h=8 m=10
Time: h=8 m=5
